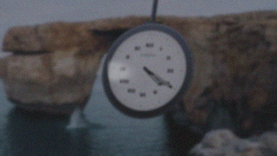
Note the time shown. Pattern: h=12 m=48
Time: h=4 m=20
